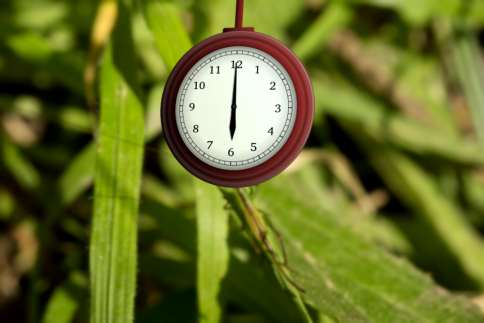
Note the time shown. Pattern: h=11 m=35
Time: h=6 m=0
